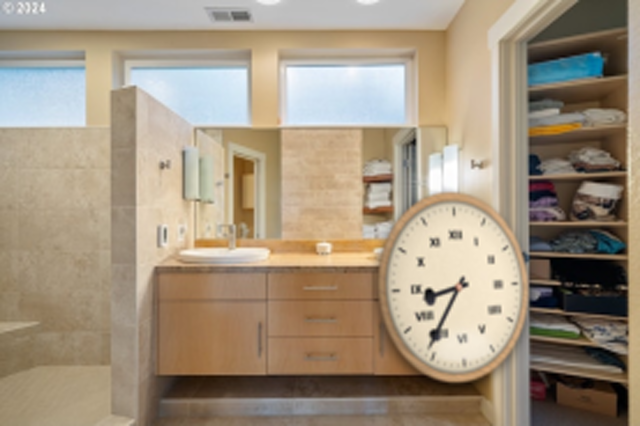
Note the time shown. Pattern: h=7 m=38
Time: h=8 m=36
